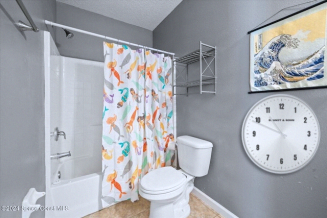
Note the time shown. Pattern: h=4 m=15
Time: h=10 m=49
